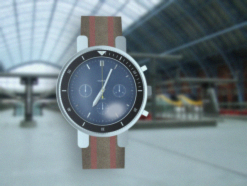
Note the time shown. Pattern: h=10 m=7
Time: h=7 m=4
